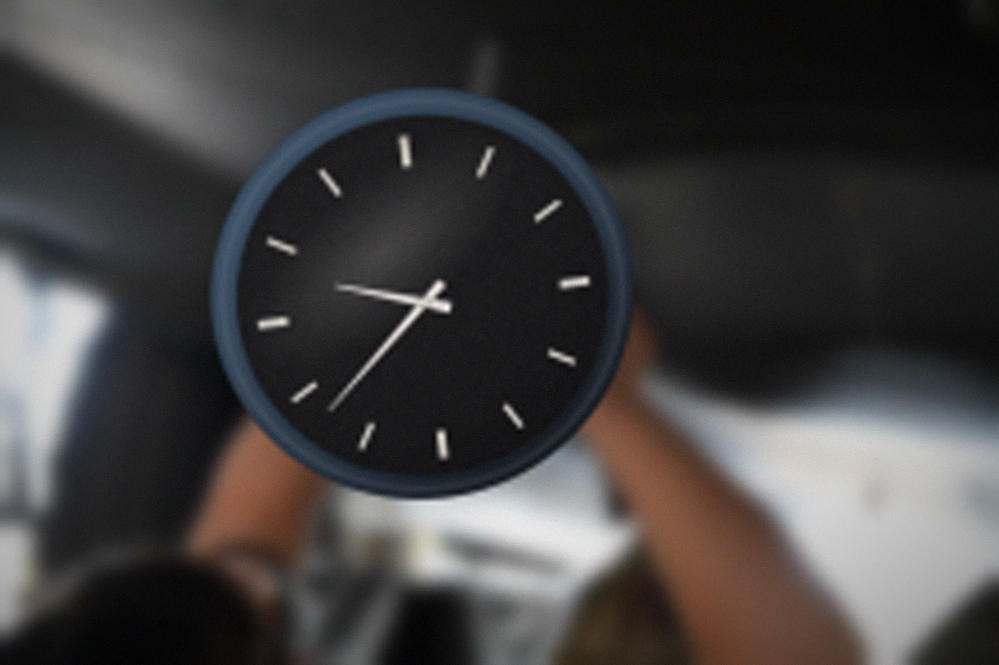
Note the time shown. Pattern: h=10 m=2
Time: h=9 m=38
